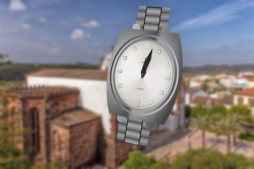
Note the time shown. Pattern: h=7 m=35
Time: h=12 m=2
